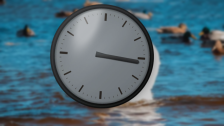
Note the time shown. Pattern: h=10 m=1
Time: h=3 m=16
